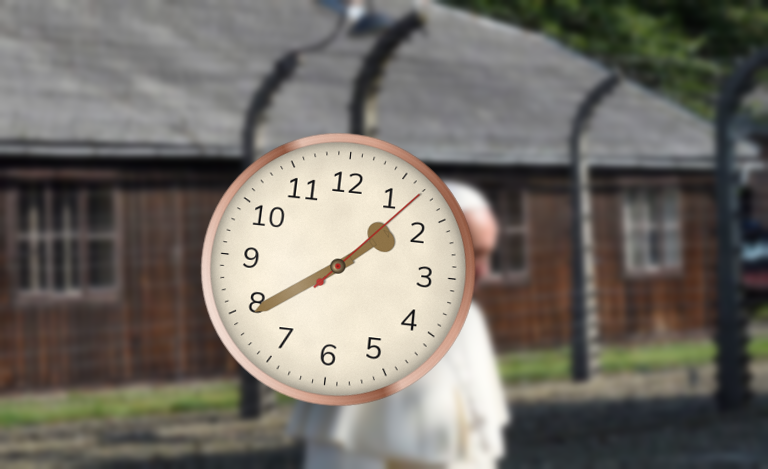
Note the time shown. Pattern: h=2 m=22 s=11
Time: h=1 m=39 s=7
